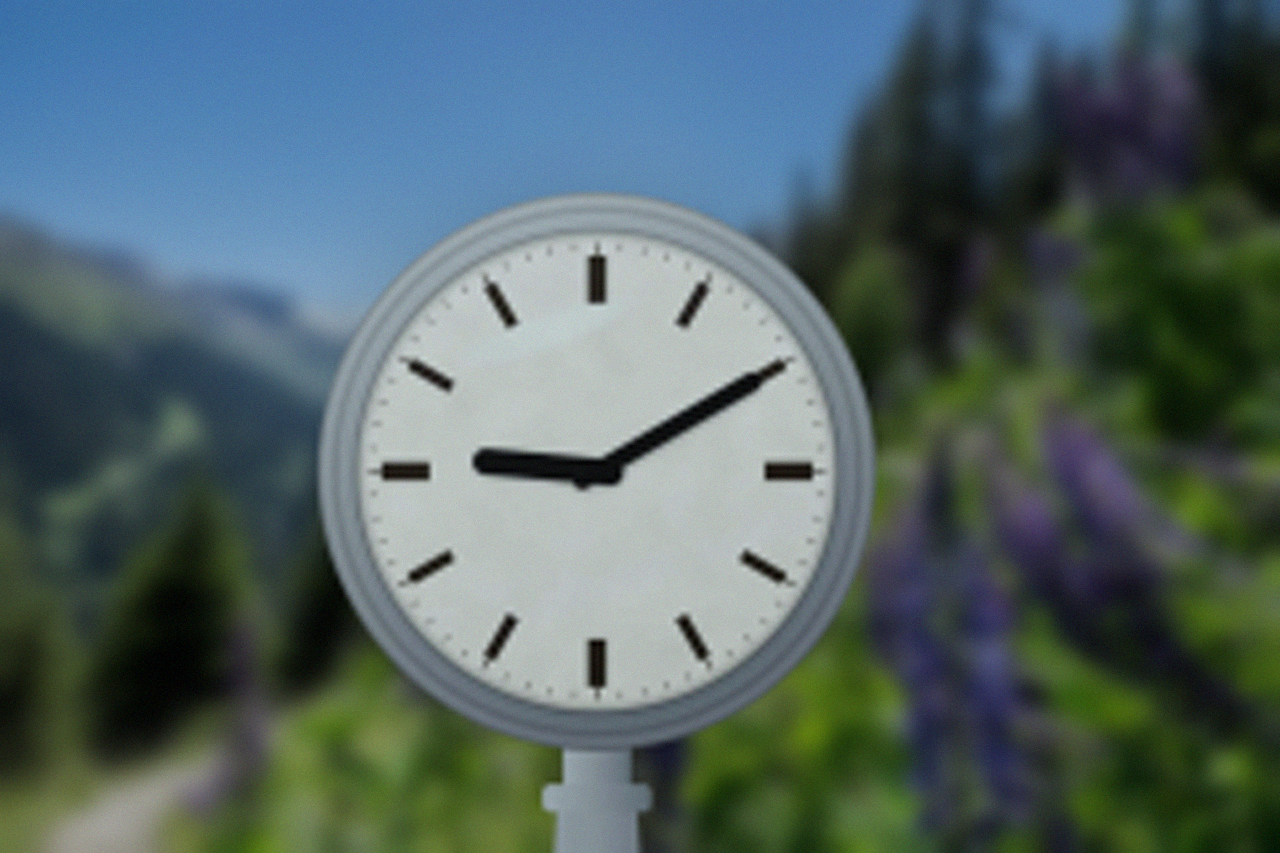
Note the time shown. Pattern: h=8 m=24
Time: h=9 m=10
